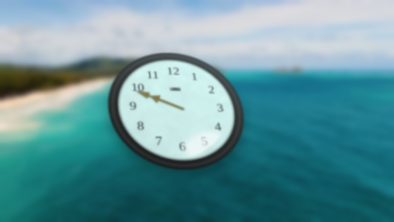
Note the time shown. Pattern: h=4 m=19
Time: h=9 m=49
